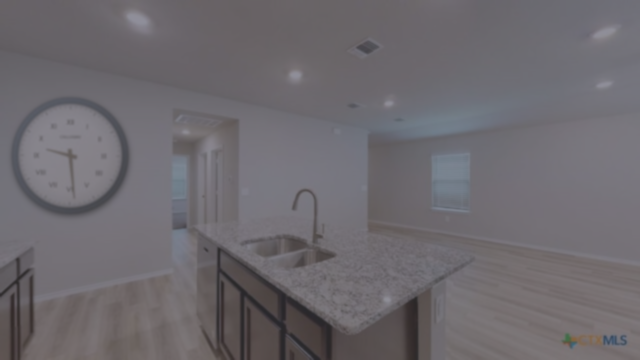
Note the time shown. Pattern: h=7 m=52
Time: h=9 m=29
